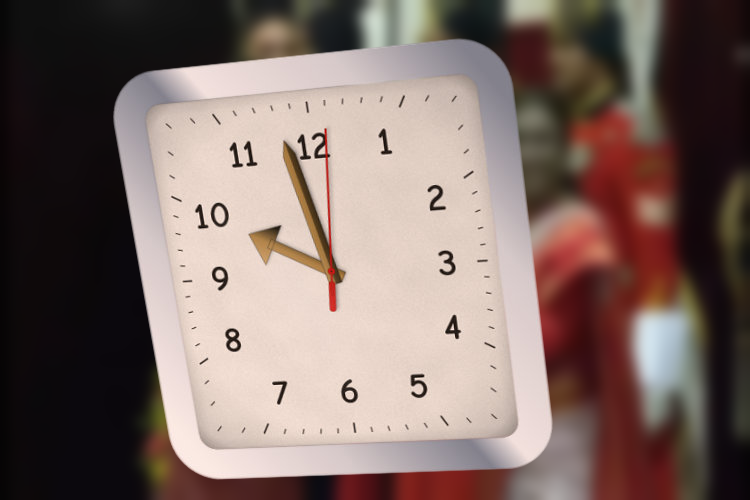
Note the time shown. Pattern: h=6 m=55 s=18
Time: h=9 m=58 s=1
